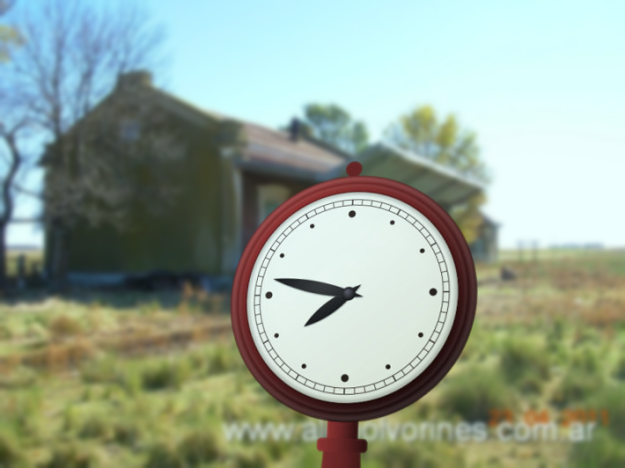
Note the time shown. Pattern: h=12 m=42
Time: h=7 m=47
